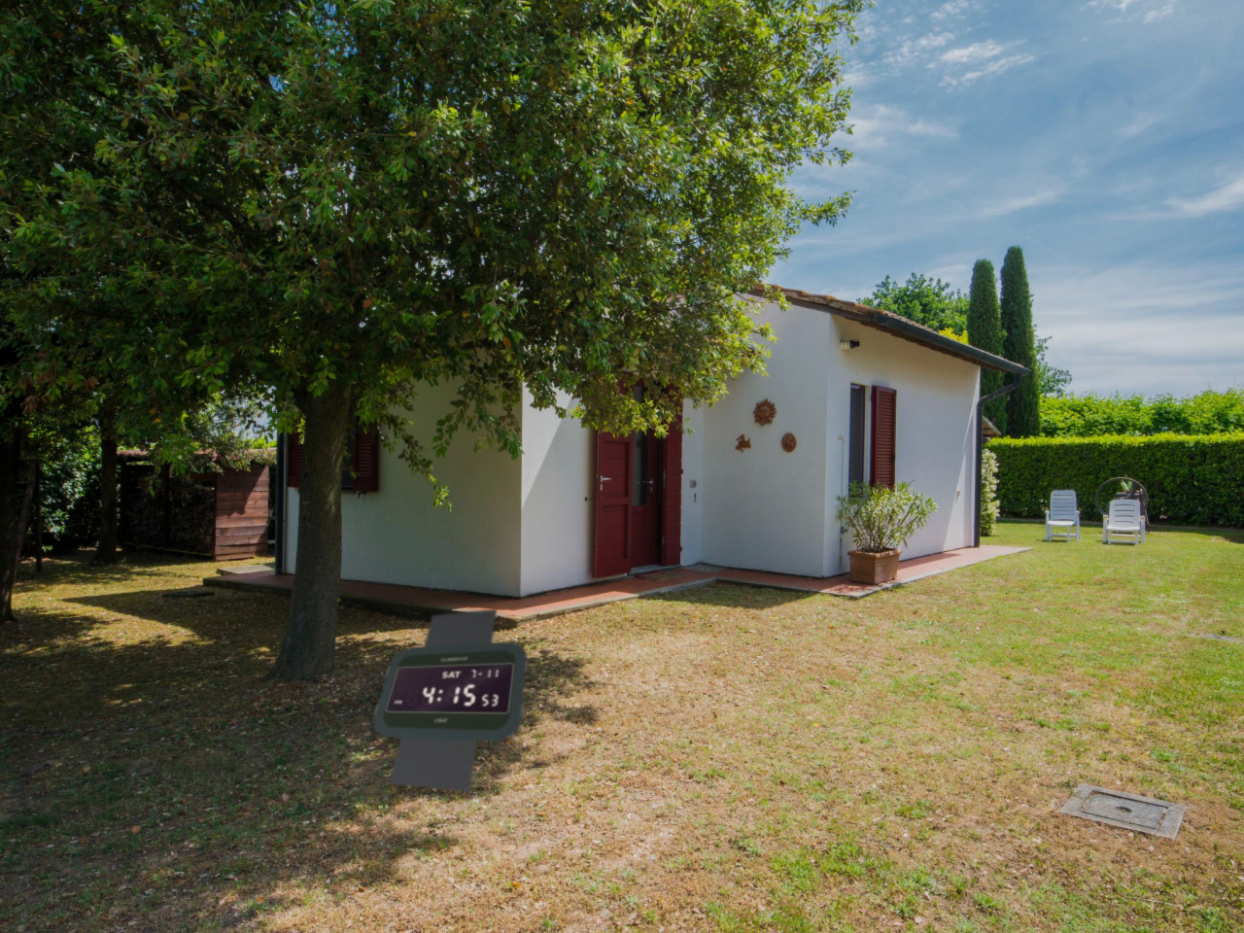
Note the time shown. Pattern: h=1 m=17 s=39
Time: h=4 m=15 s=53
